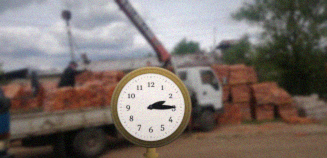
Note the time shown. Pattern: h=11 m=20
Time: h=2 m=15
